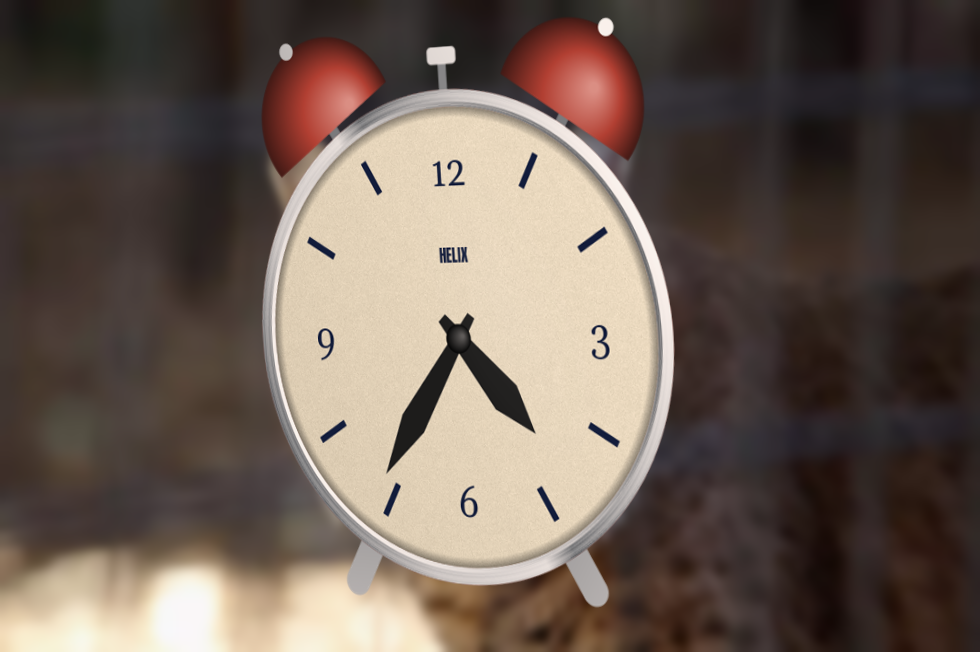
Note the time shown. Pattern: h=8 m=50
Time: h=4 m=36
